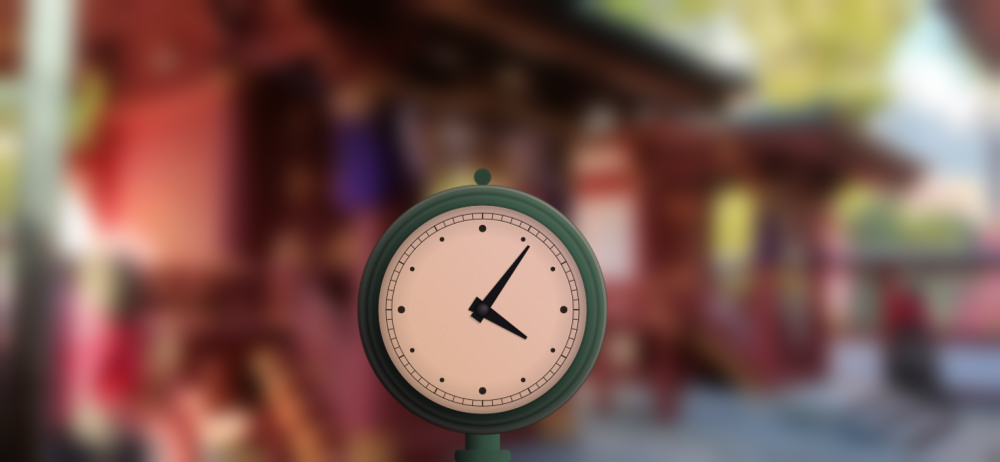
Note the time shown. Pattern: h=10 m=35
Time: h=4 m=6
